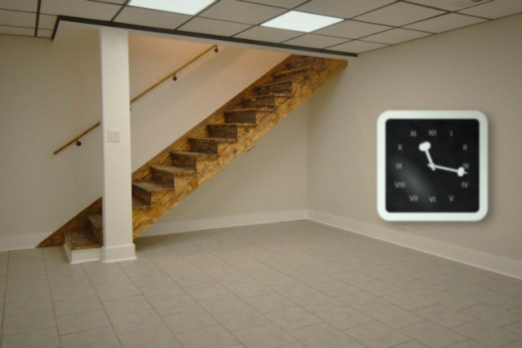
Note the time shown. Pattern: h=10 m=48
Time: h=11 m=17
